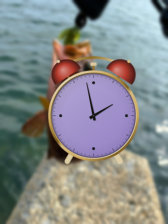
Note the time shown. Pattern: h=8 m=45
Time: h=1 m=58
